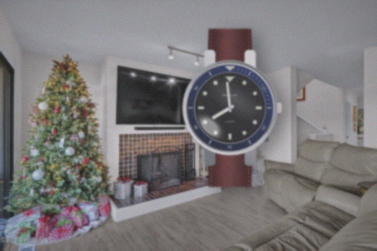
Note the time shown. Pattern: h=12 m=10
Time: h=7 m=59
